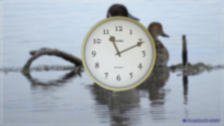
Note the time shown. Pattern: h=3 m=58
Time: h=11 m=11
